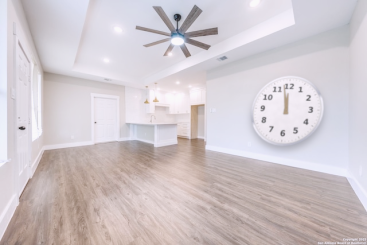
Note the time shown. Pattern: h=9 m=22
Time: h=11 m=58
